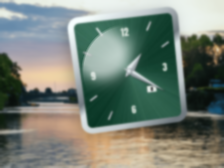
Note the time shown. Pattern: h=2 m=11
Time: h=1 m=21
